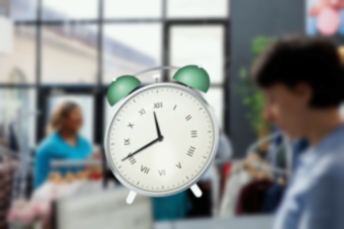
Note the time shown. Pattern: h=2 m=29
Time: h=11 m=41
